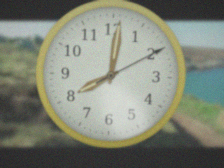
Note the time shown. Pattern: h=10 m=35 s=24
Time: h=8 m=1 s=10
